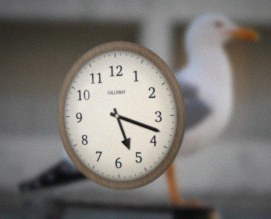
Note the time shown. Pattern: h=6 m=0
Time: h=5 m=18
